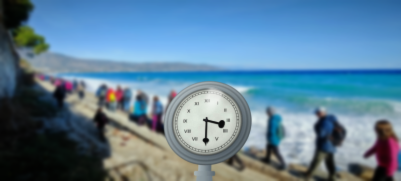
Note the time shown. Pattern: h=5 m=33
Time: h=3 m=30
